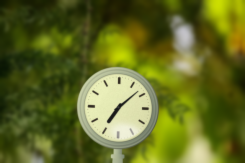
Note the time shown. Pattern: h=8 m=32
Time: h=7 m=8
